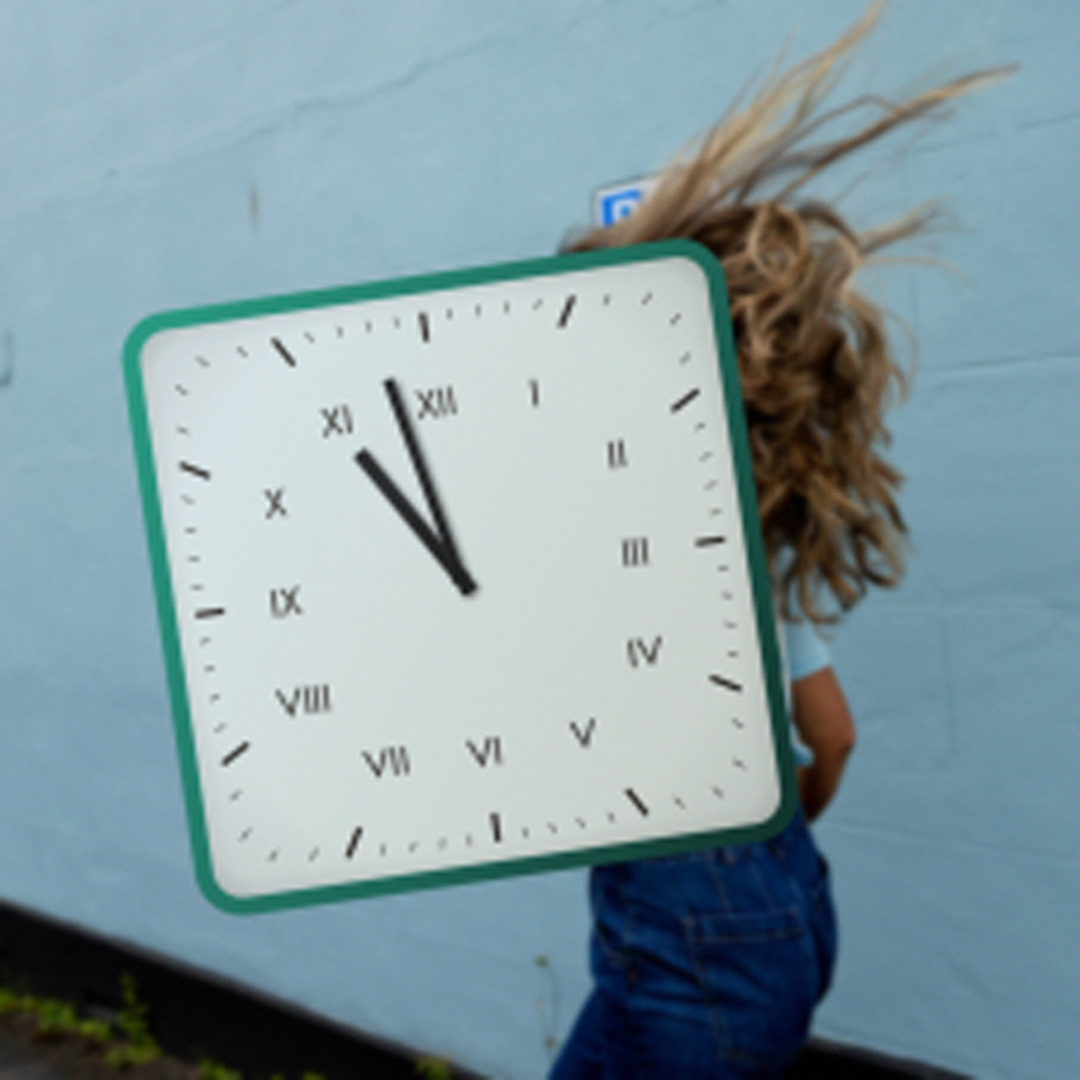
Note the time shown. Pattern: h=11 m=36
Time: h=10 m=58
